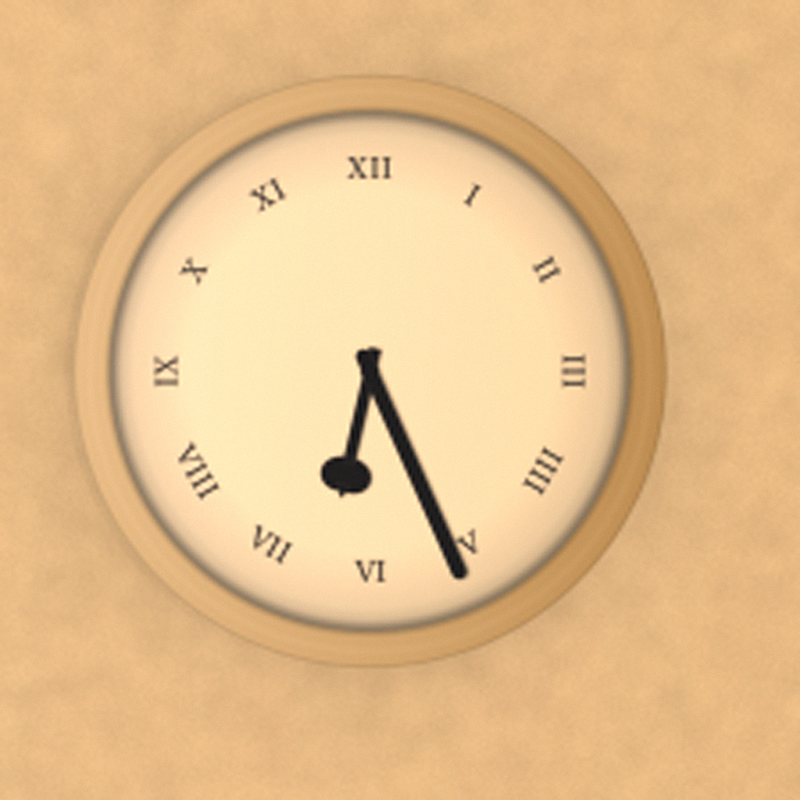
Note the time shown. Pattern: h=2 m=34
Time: h=6 m=26
